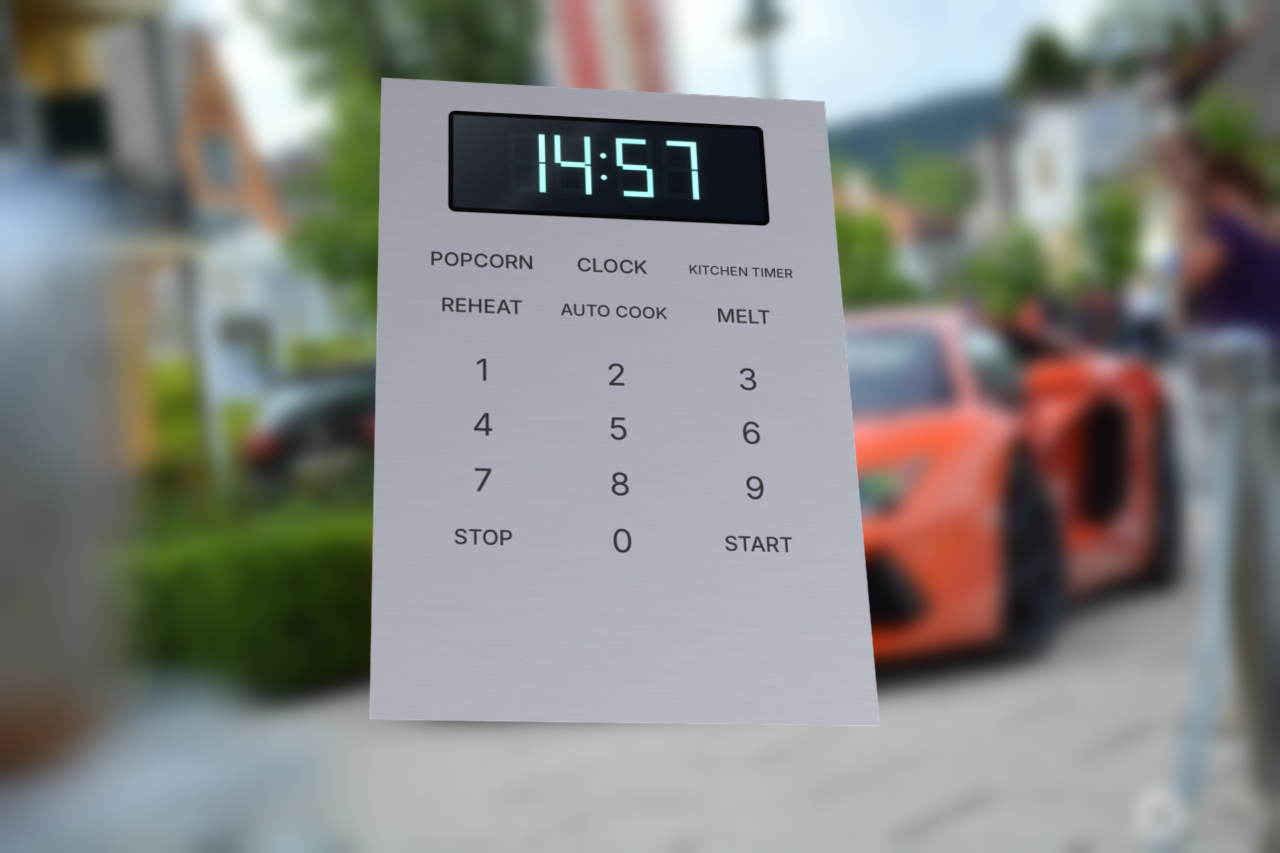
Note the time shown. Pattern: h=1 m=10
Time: h=14 m=57
